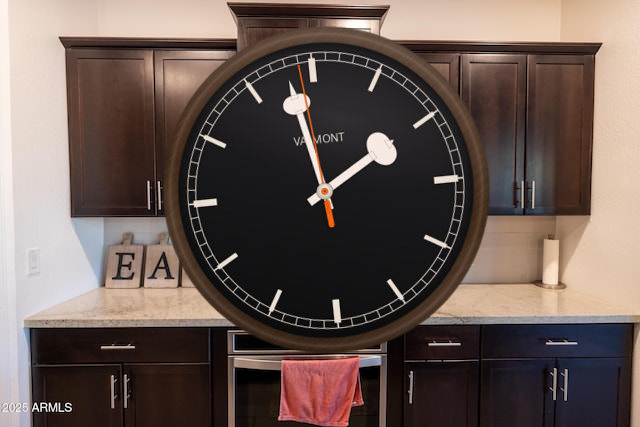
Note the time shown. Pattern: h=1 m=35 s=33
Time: h=1 m=57 s=59
